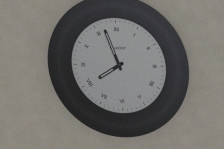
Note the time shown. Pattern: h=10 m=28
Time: h=7 m=57
